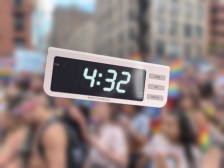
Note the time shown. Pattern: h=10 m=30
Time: h=4 m=32
